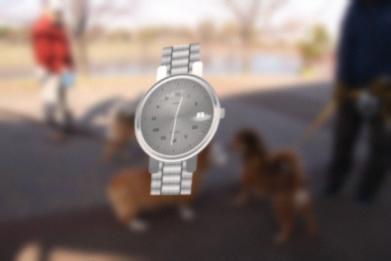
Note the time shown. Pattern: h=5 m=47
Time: h=12 m=31
